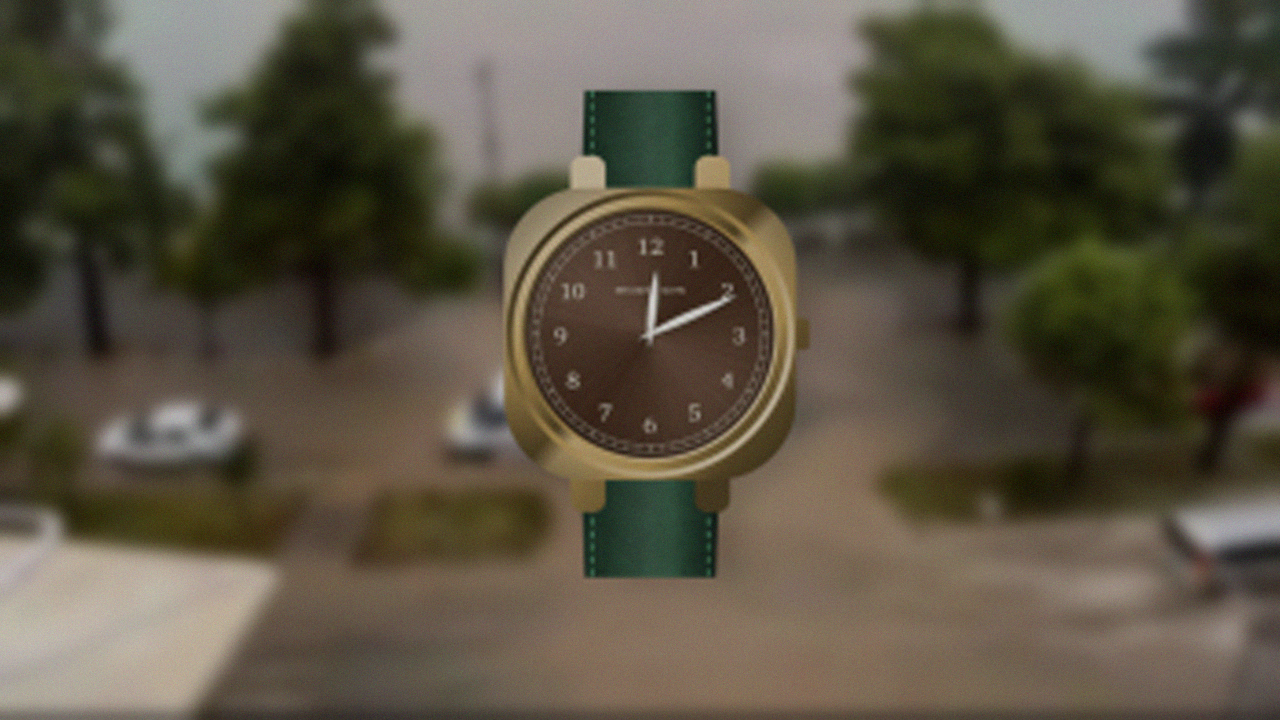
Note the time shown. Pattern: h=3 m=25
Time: h=12 m=11
